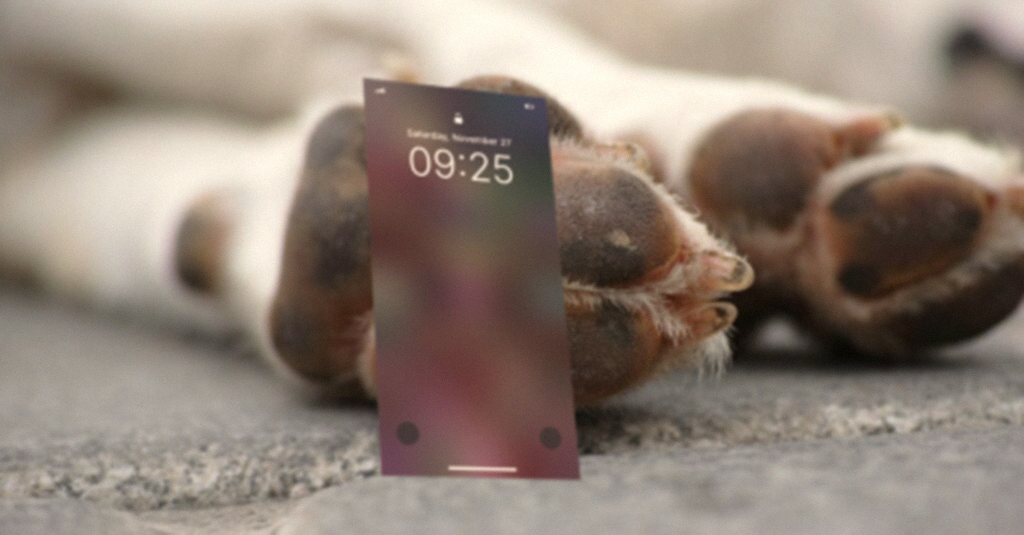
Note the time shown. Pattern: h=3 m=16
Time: h=9 m=25
